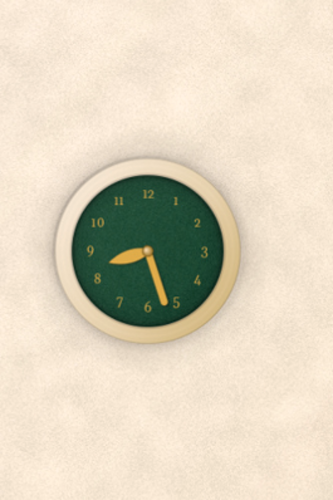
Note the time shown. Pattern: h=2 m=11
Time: h=8 m=27
